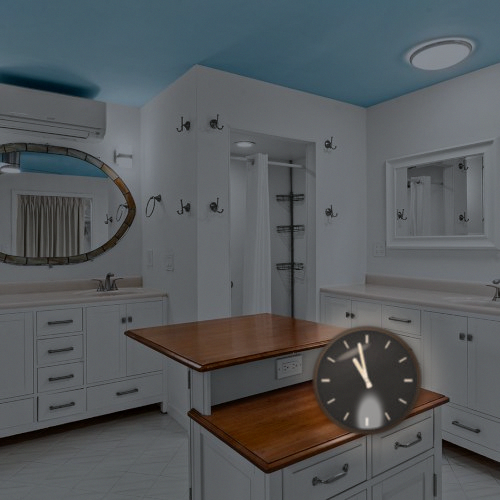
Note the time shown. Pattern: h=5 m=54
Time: h=10 m=58
